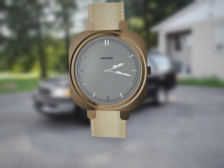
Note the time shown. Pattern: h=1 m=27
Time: h=2 m=17
